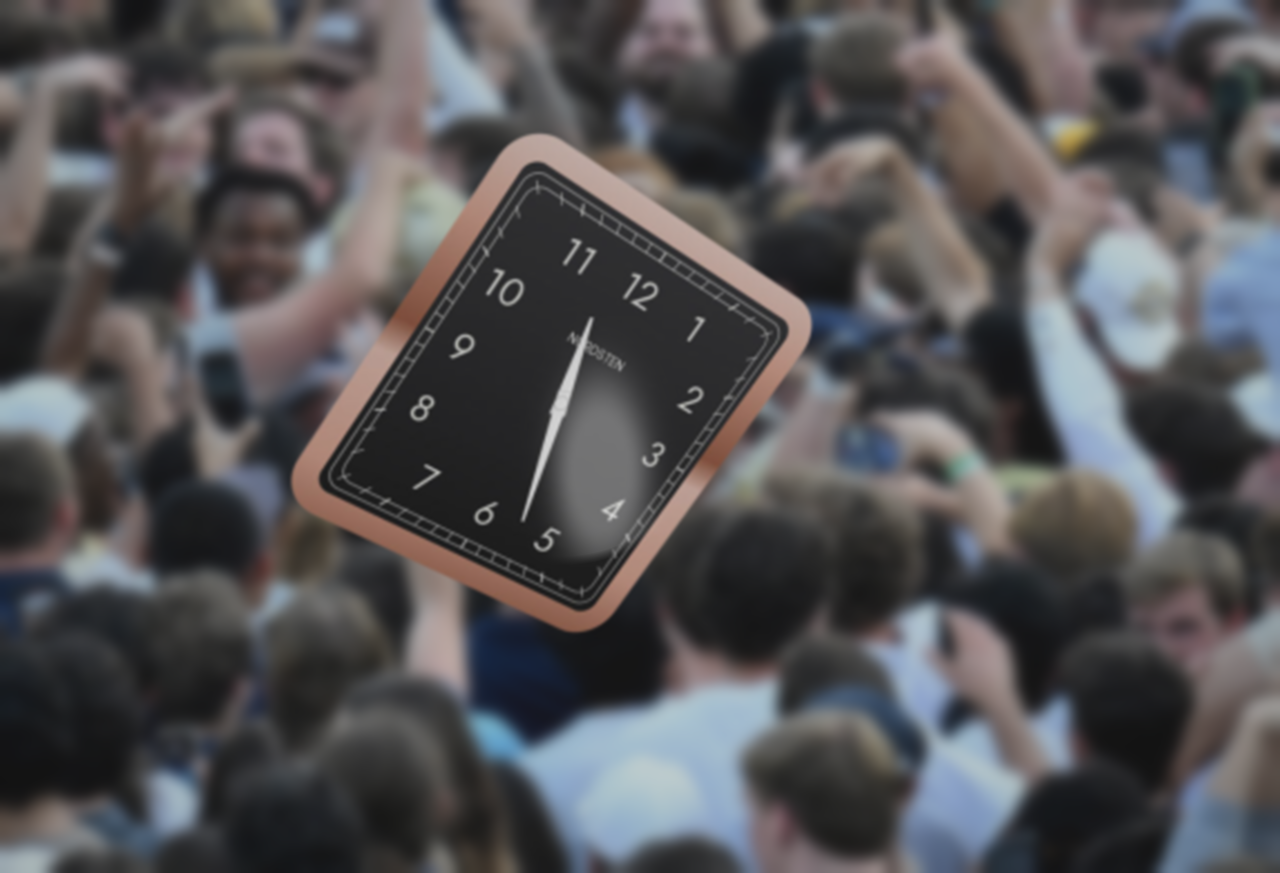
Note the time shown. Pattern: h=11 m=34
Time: h=11 m=27
